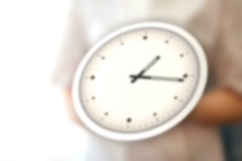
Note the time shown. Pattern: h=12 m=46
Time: h=1 m=16
